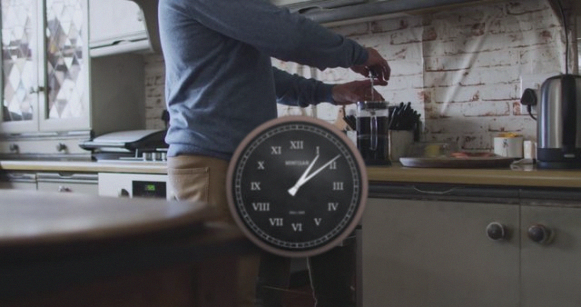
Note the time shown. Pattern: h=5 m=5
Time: h=1 m=9
